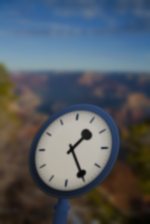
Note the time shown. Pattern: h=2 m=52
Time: h=1 m=25
